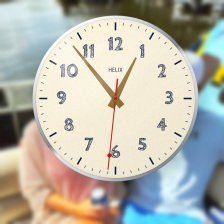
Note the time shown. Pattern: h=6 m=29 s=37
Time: h=12 m=53 s=31
